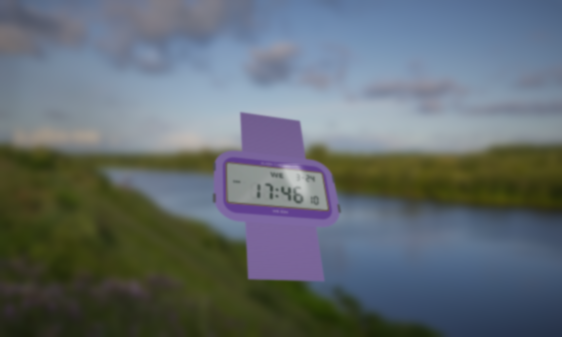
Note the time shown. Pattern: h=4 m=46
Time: h=17 m=46
